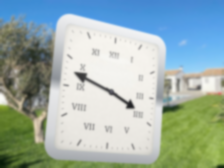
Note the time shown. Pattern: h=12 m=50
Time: h=3 m=48
